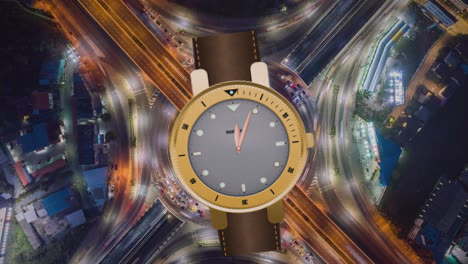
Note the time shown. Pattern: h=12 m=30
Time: h=12 m=4
